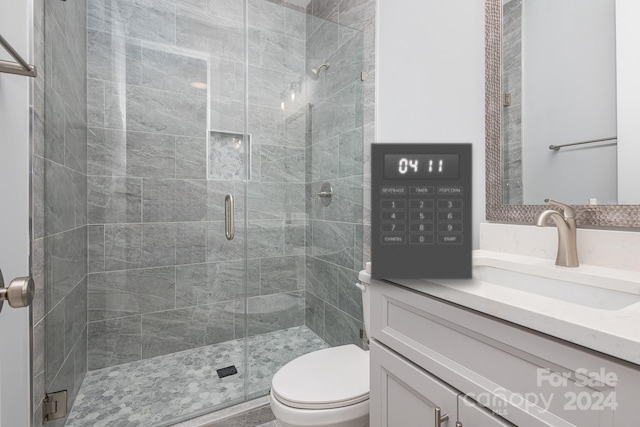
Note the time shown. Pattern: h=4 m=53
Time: h=4 m=11
